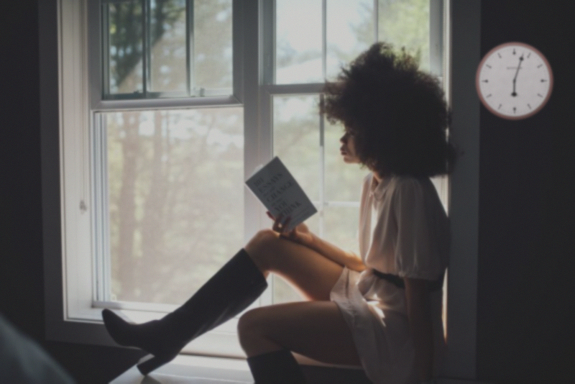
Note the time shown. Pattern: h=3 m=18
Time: h=6 m=3
